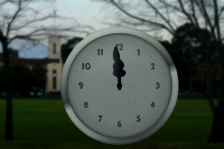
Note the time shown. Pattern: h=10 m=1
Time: h=11 m=59
